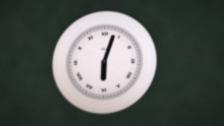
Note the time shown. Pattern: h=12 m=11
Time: h=6 m=3
